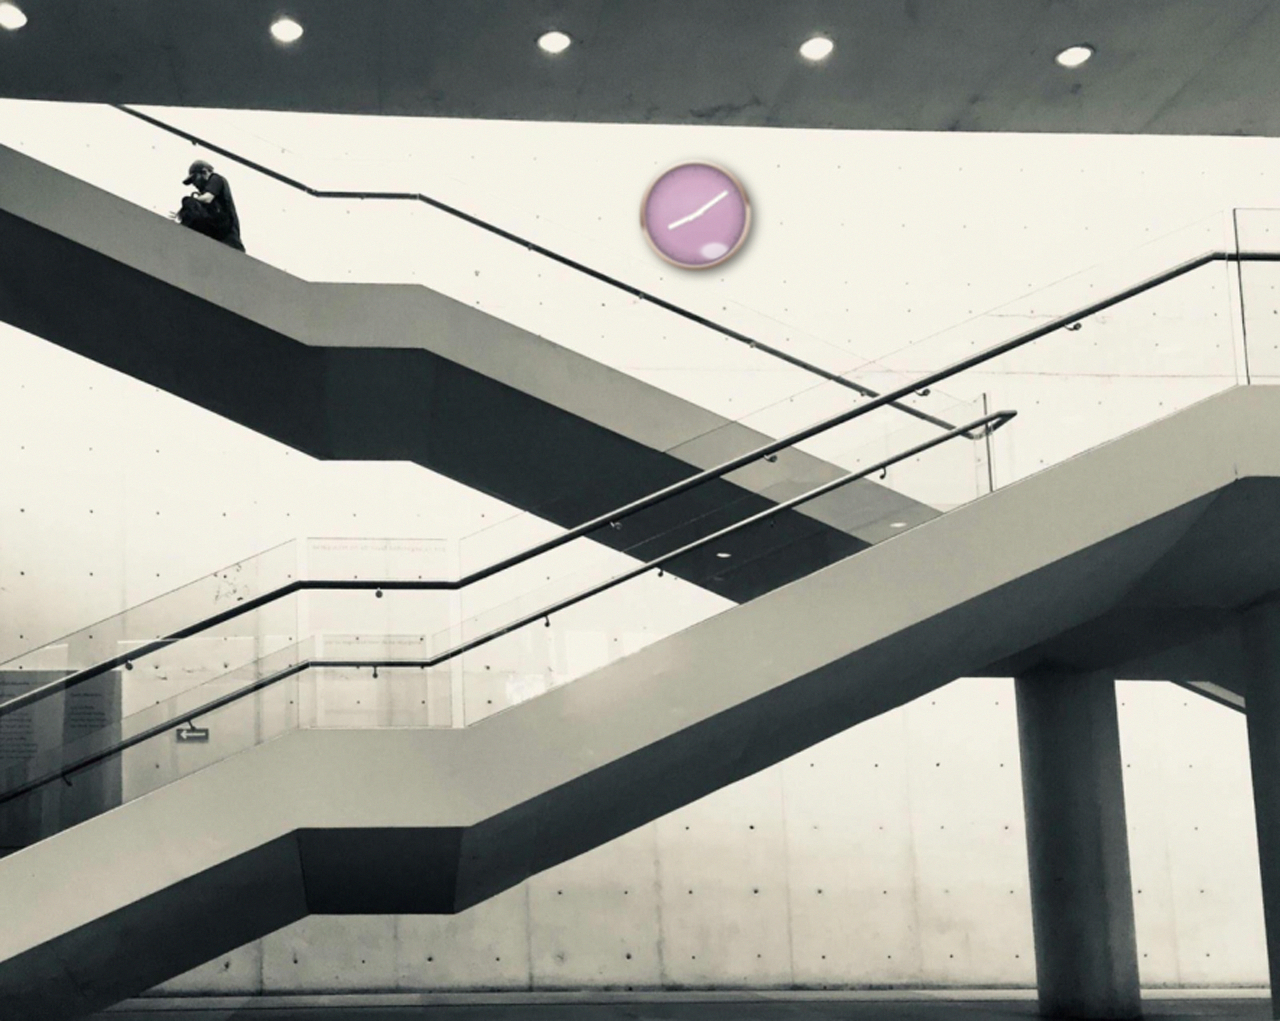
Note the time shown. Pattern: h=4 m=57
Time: h=8 m=9
